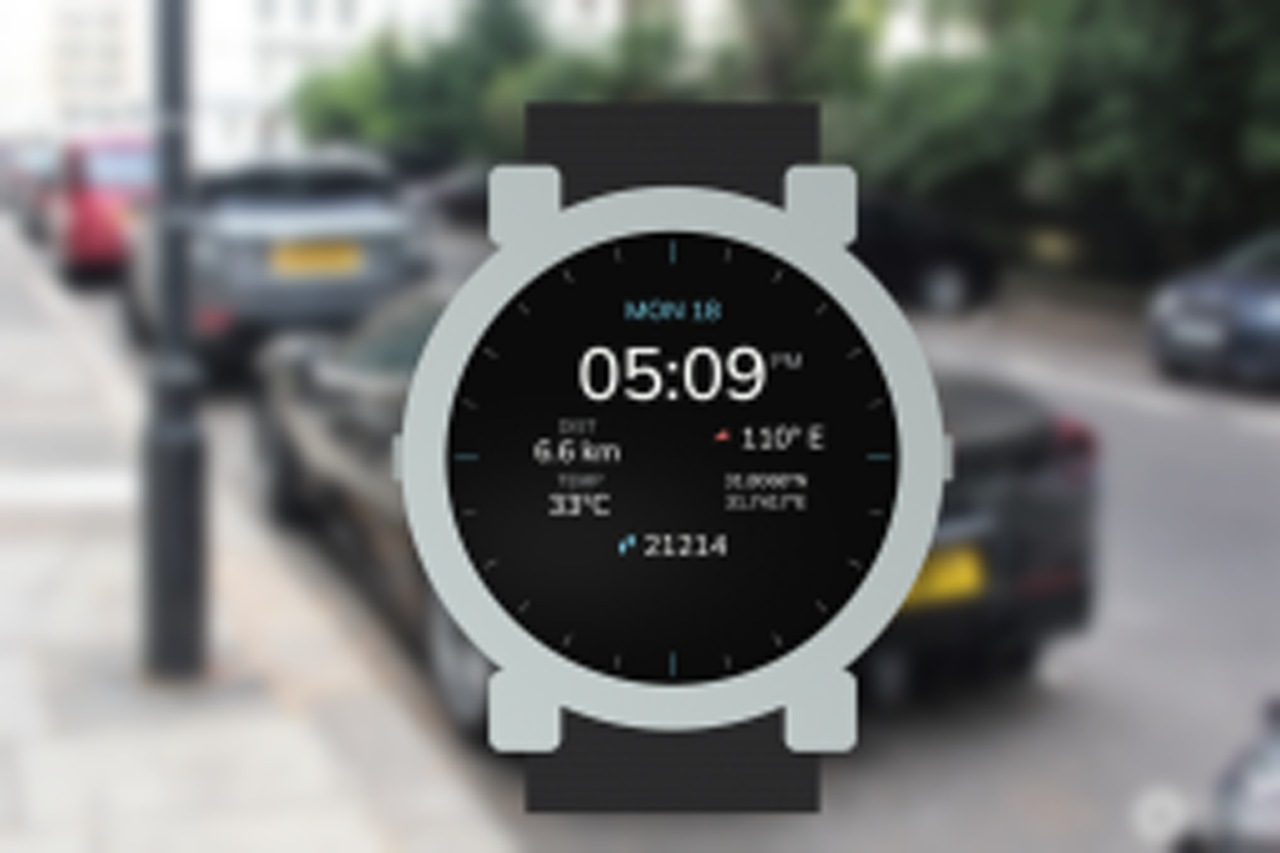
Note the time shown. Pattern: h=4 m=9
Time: h=5 m=9
